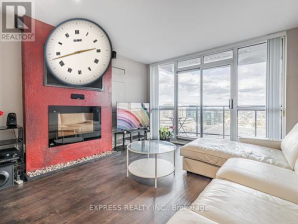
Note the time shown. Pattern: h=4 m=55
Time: h=2 m=43
